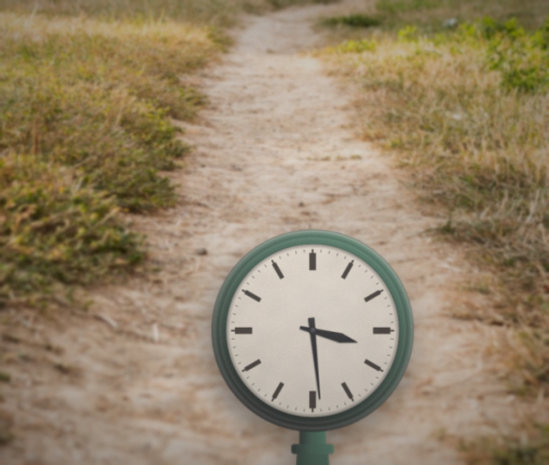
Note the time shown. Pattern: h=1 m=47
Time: h=3 m=29
